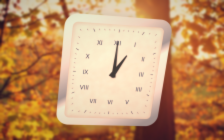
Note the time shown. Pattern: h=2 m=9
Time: h=1 m=0
